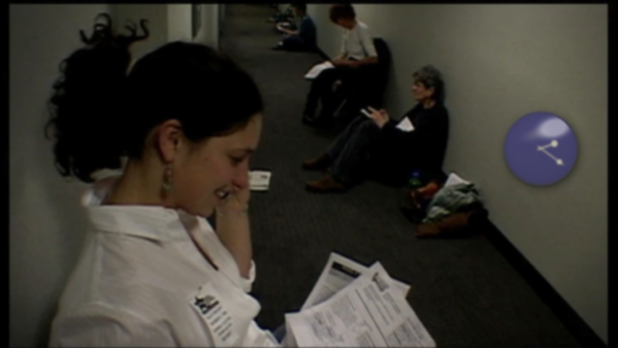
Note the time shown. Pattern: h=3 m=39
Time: h=2 m=21
